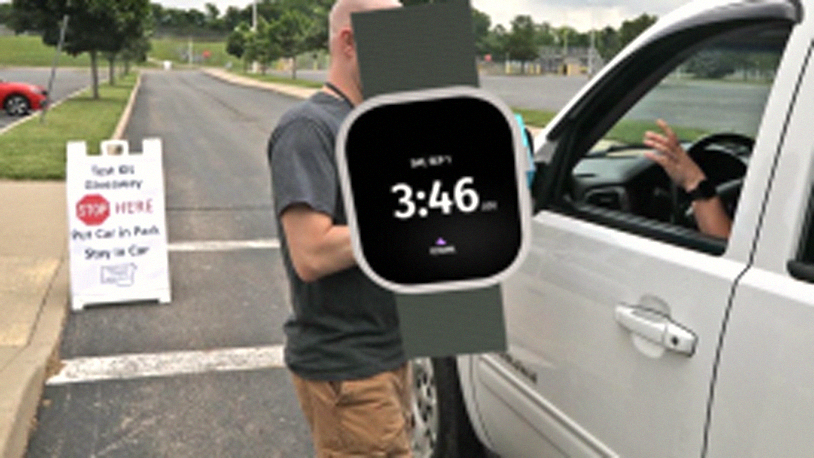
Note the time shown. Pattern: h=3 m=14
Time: h=3 m=46
